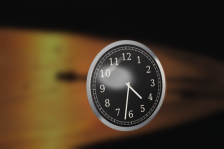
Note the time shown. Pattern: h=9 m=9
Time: h=4 m=32
